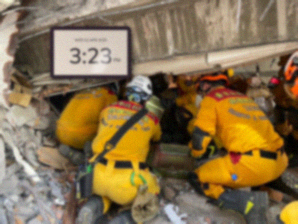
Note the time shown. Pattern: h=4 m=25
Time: h=3 m=23
